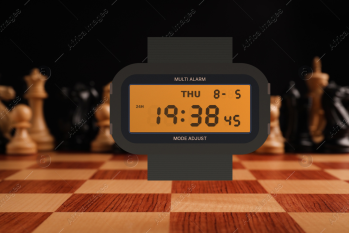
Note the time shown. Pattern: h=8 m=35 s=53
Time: h=19 m=38 s=45
